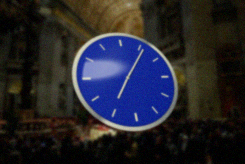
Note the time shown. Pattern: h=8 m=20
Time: h=7 m=6
